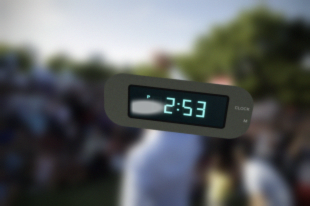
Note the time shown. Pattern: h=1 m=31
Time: h=2 m=53
